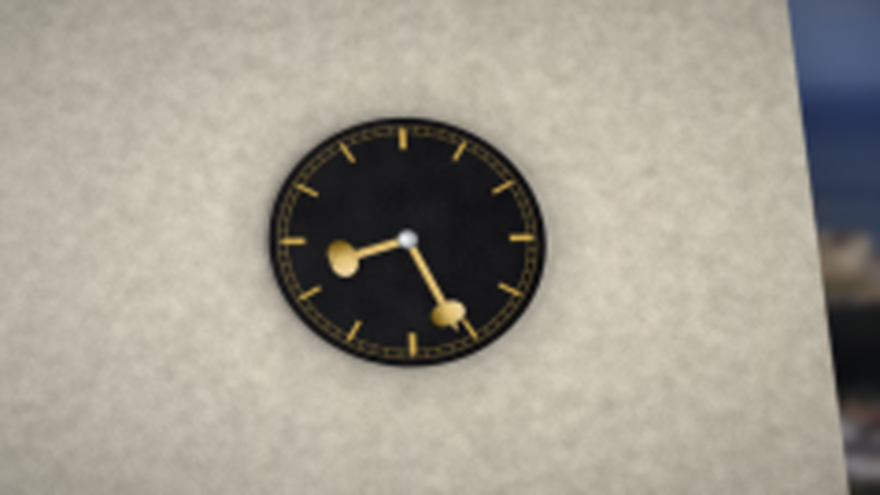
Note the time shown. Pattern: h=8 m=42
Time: h=8 m=26
